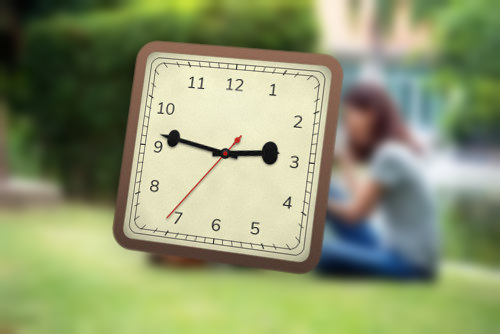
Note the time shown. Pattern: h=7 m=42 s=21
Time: h=2 m=46 s=36
